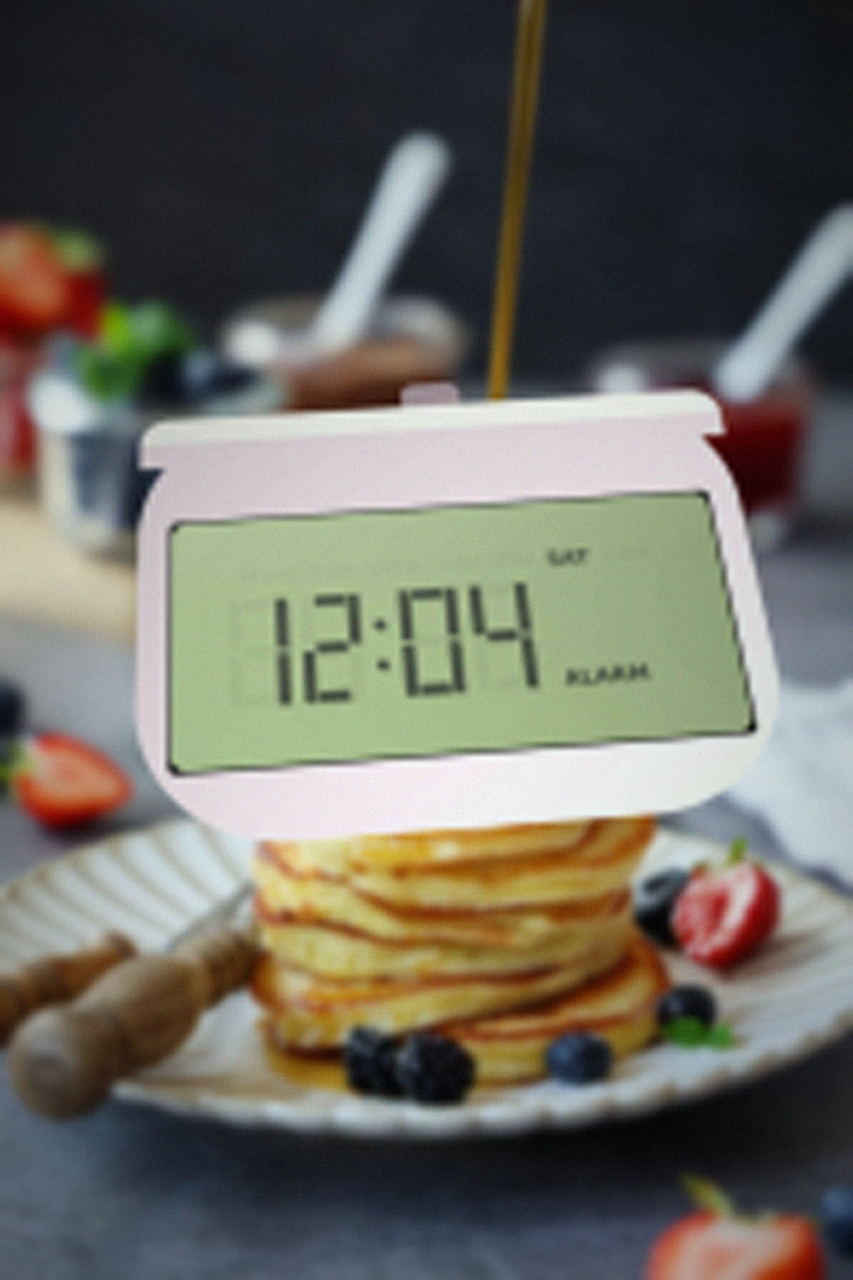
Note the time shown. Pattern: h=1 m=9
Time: h=12 m=4
